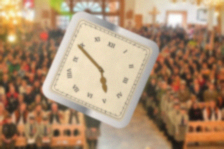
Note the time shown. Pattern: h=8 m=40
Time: h=4 m=49
